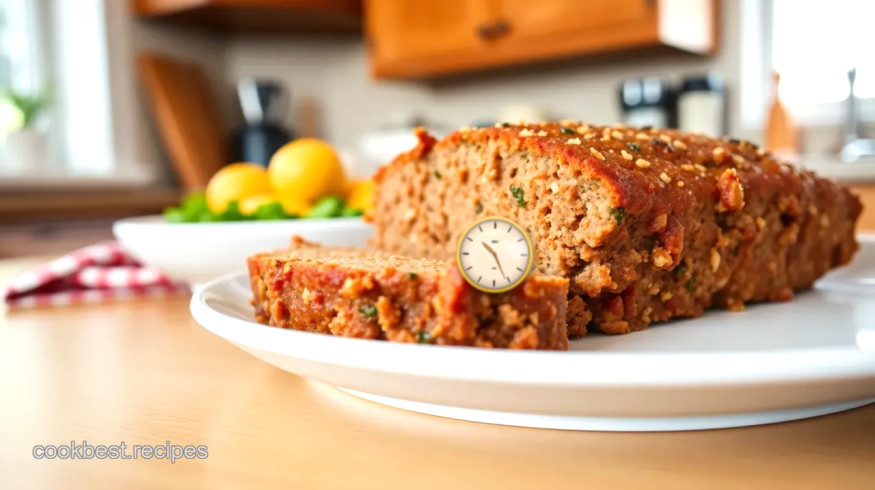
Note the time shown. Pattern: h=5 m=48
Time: h=10 m=26
